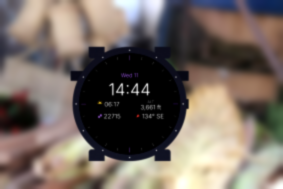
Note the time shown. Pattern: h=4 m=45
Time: h=14 m=44
